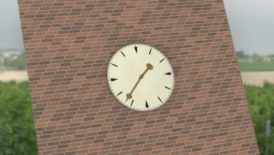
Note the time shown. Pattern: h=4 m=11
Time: h=1 m=37
